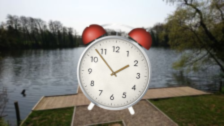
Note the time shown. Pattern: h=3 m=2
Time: h=1 m=53
